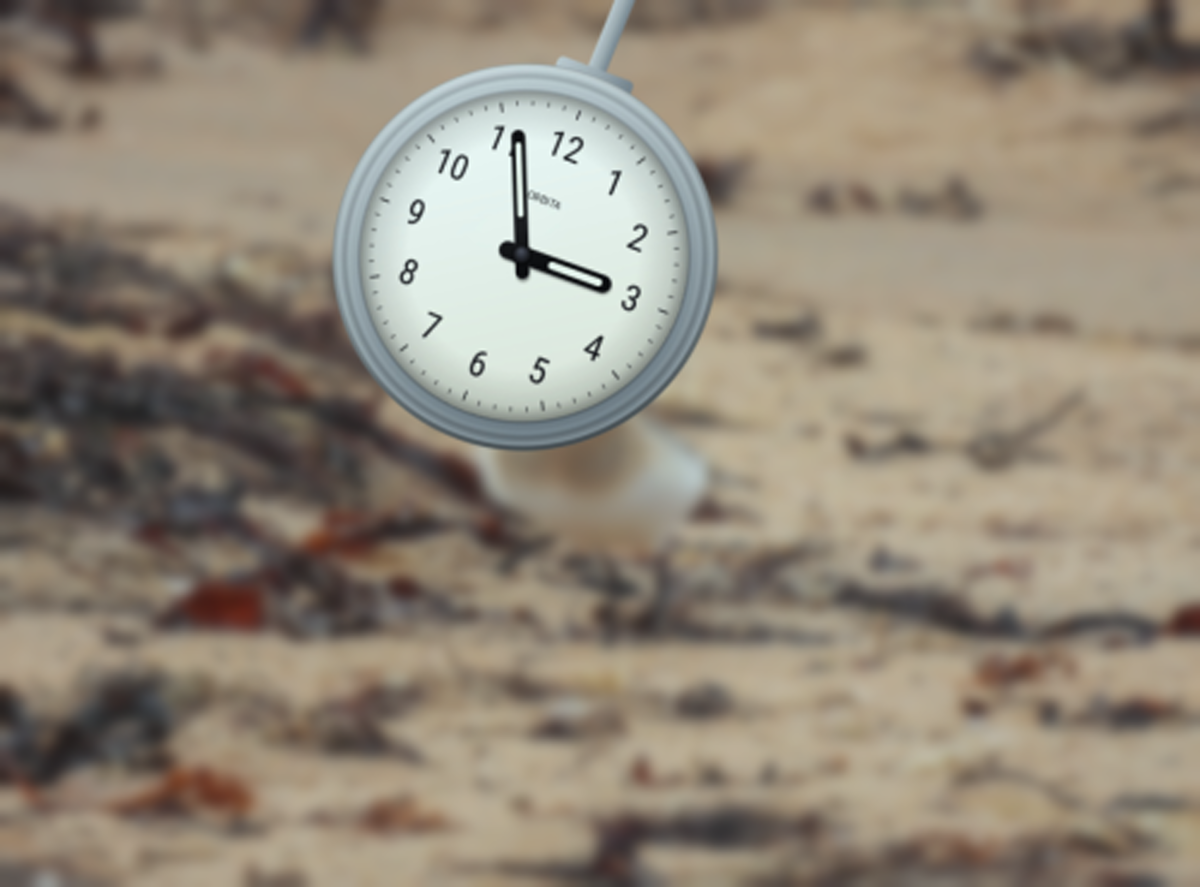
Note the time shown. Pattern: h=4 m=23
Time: h=2 m=56
